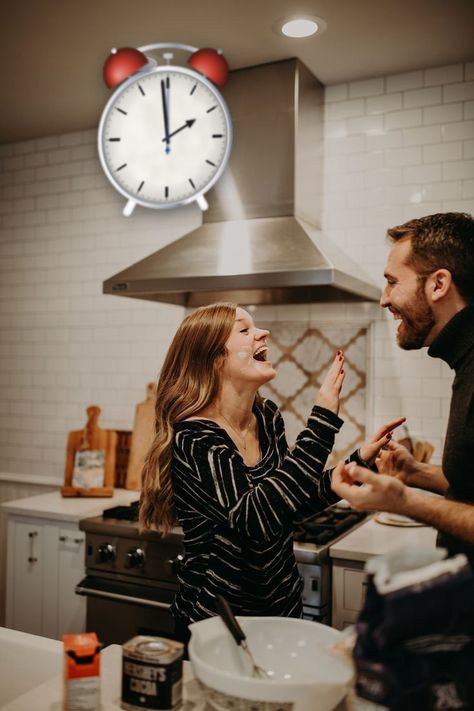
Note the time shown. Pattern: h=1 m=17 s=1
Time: h=1 m=59 s=0
